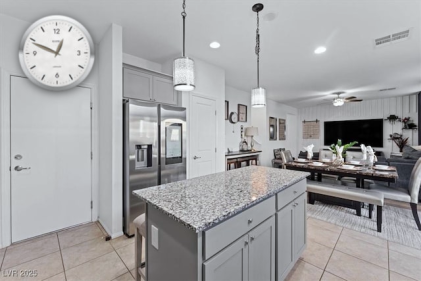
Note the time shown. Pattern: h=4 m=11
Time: h=12 m=49
